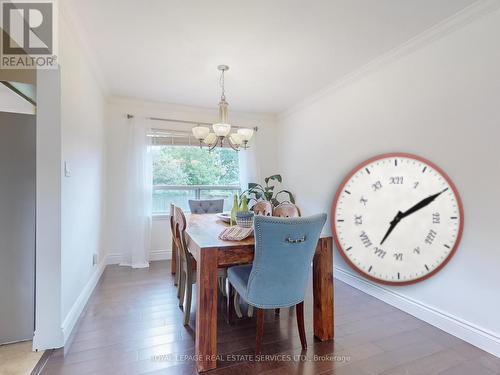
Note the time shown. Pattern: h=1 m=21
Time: h=7 m=10
